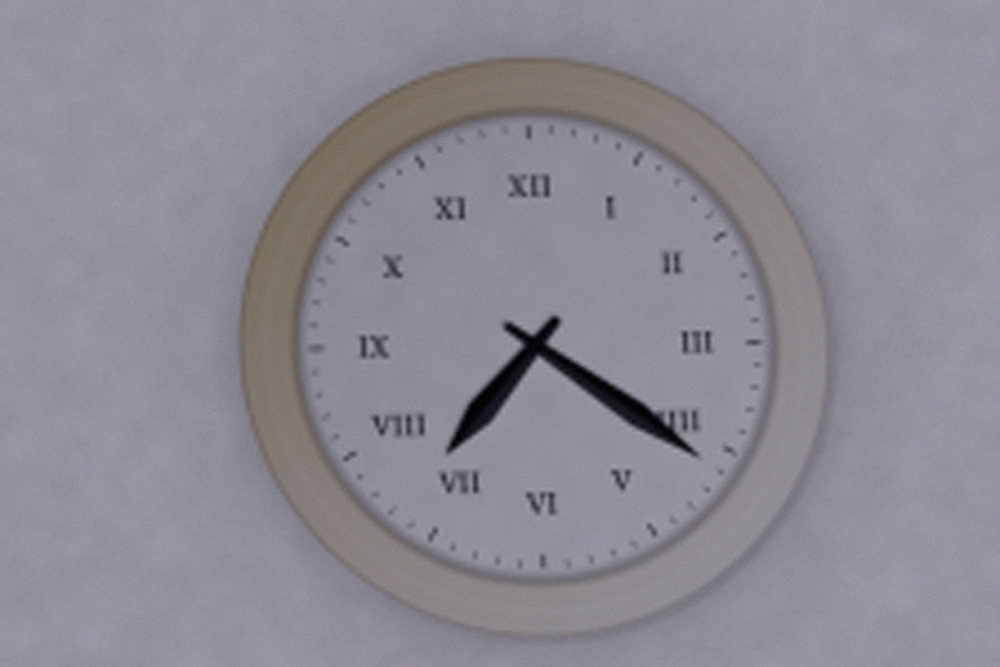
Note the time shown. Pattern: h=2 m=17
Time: h=7 m=21
